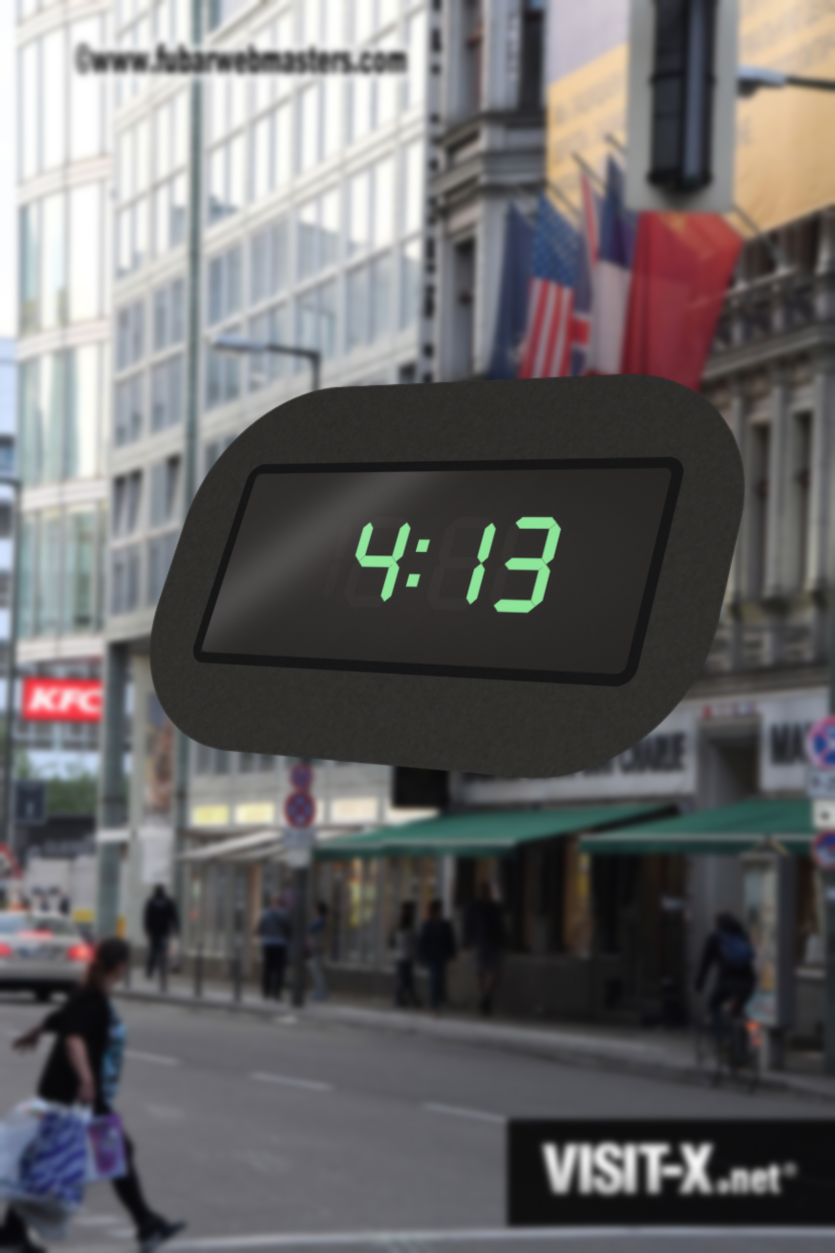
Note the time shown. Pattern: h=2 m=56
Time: h=4 m=13
